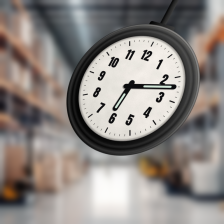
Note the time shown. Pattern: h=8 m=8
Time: h=6 m=12
